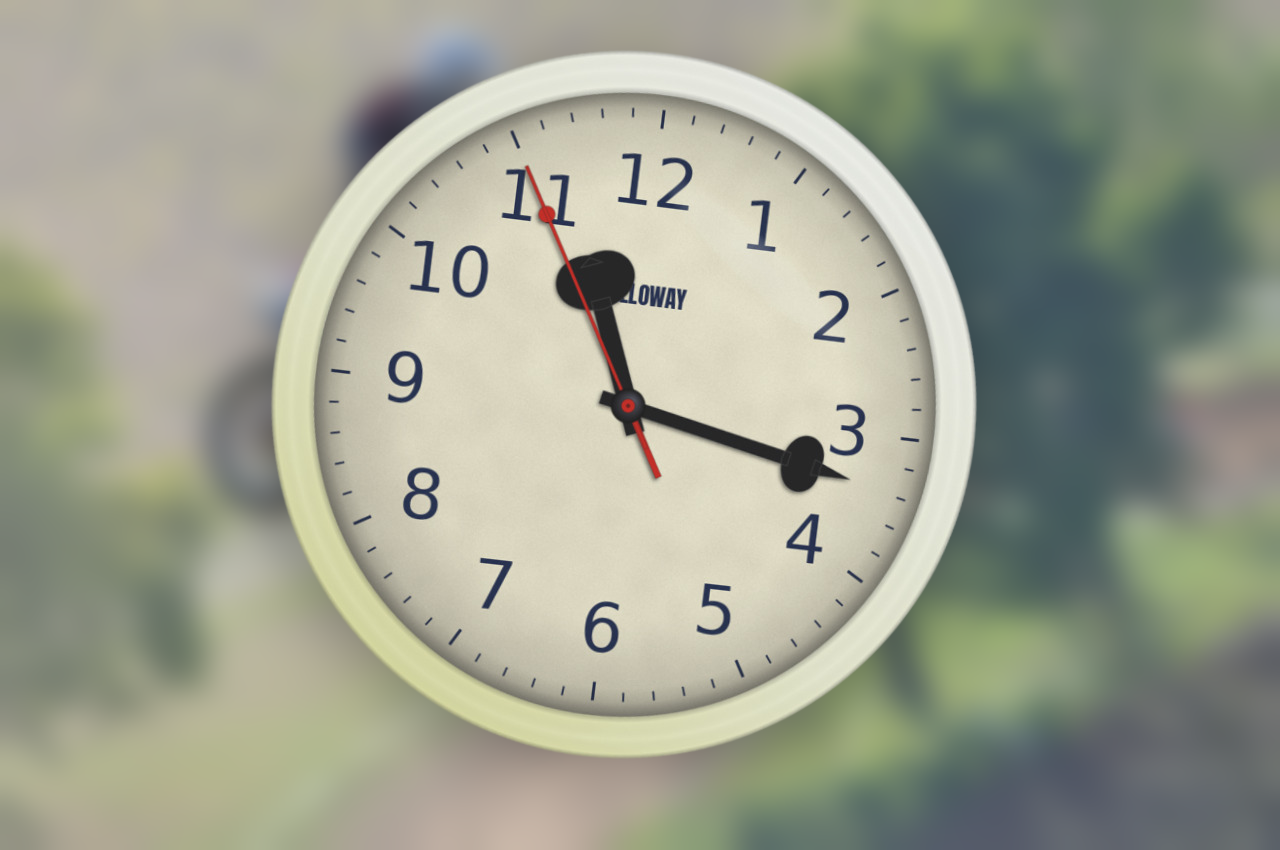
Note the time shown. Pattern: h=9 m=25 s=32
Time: h=11 m=16 s=55
